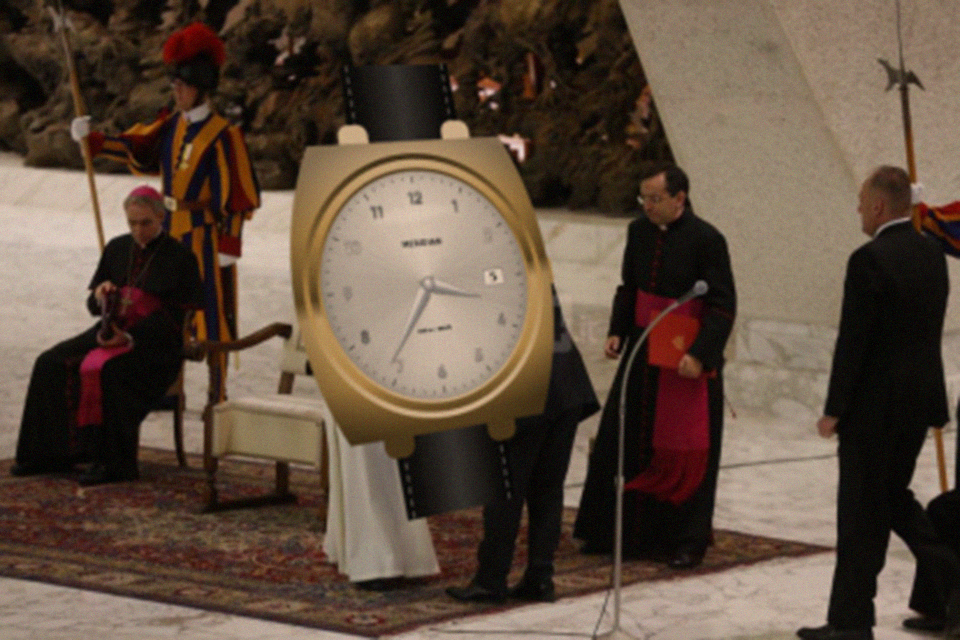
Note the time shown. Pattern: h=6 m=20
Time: h=3 m=36
